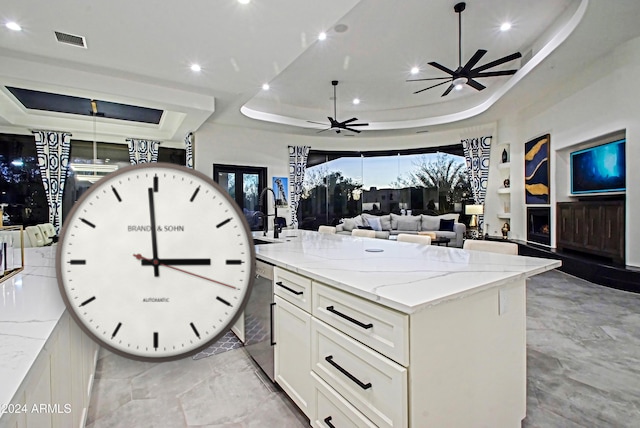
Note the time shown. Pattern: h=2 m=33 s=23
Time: h=2 m=59 s=18
